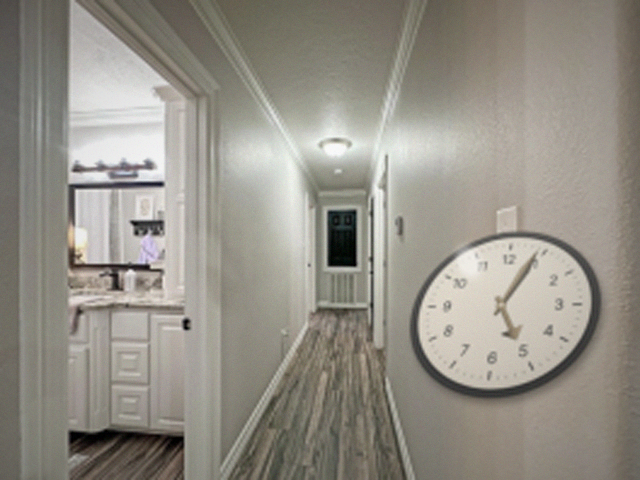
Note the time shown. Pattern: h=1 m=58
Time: h=5 m=4
